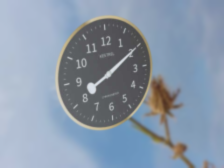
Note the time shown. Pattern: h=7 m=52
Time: h=8 m=10
